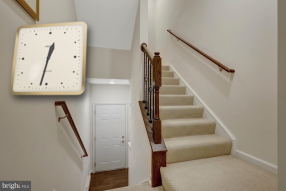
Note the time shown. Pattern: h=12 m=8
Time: h=12 m=32
